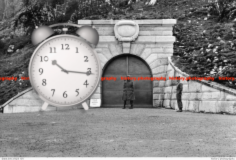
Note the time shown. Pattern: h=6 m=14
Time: h=10 m=16
